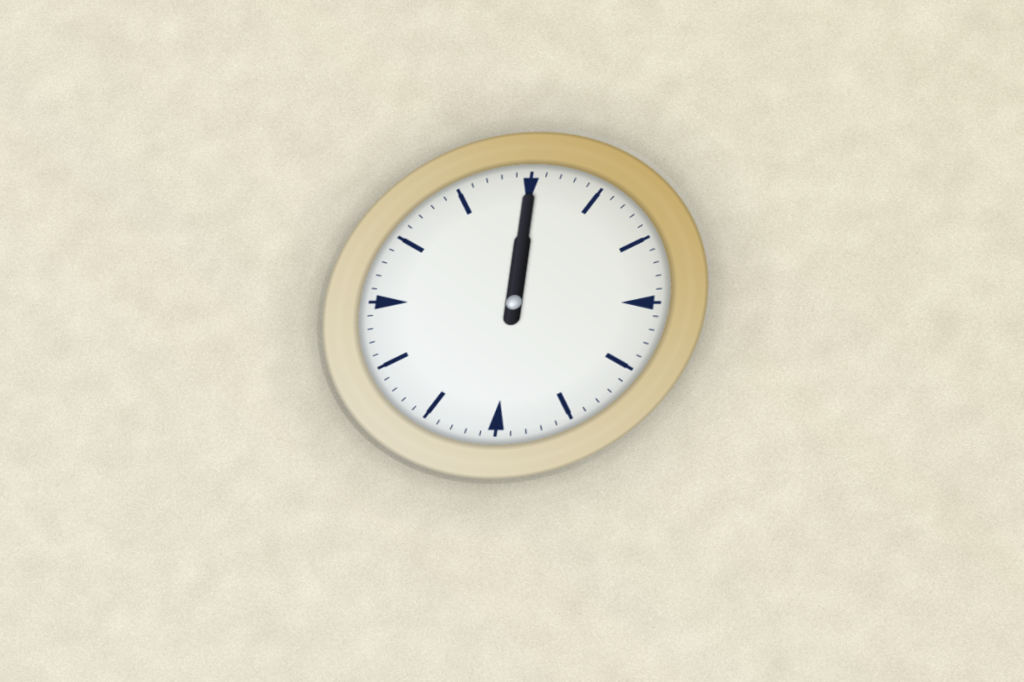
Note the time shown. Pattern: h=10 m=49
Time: h=12 m=0
